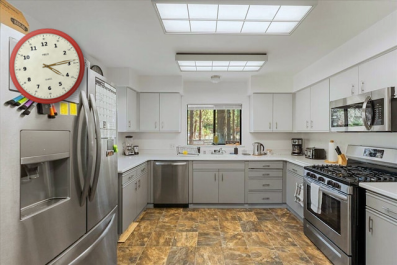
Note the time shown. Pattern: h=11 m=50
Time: h=4 m=14
